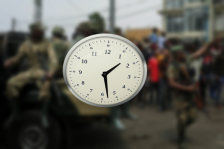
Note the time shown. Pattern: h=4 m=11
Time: h=1 m=28
